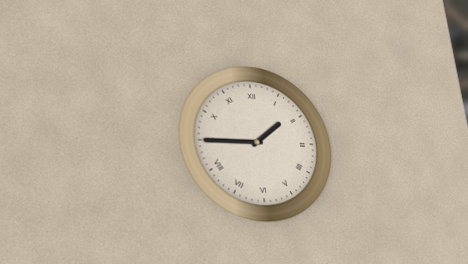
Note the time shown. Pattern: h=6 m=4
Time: h=1 m=45
